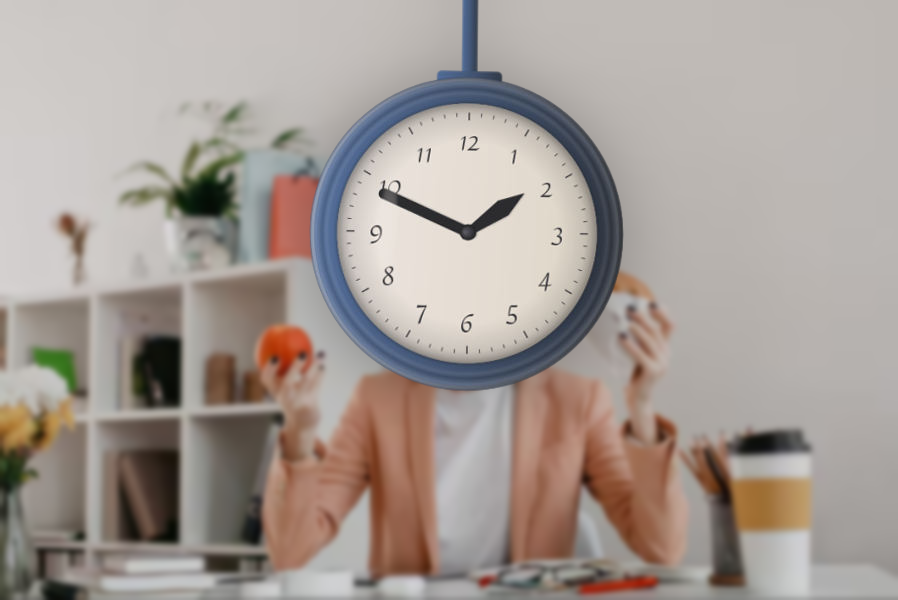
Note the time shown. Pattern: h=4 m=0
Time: h=1 m=49
